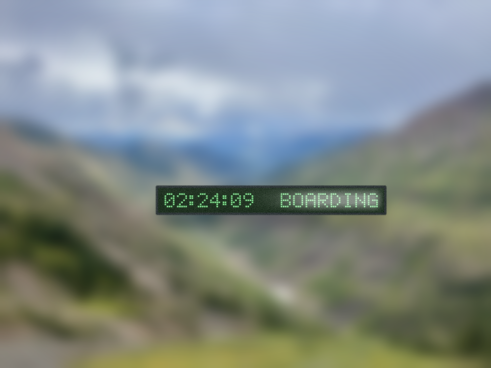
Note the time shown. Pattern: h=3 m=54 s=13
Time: h=2 m=24 s=9
